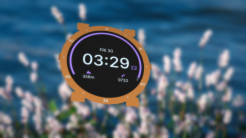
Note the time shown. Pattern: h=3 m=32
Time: h=3 m=29
